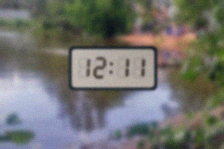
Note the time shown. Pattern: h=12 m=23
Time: h=12 m=11
